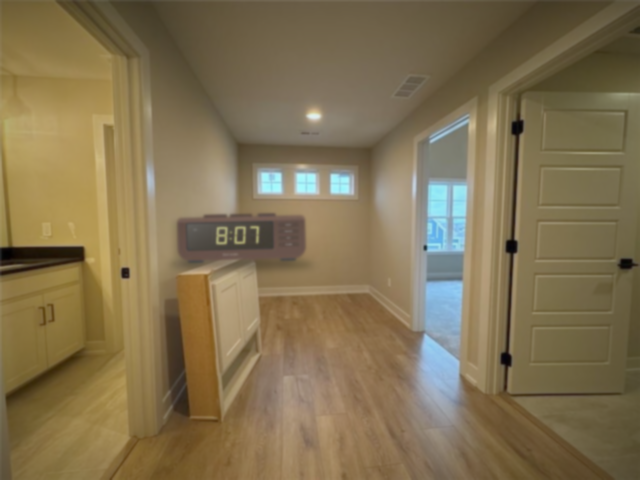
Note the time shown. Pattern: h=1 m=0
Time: h=8 m=7
